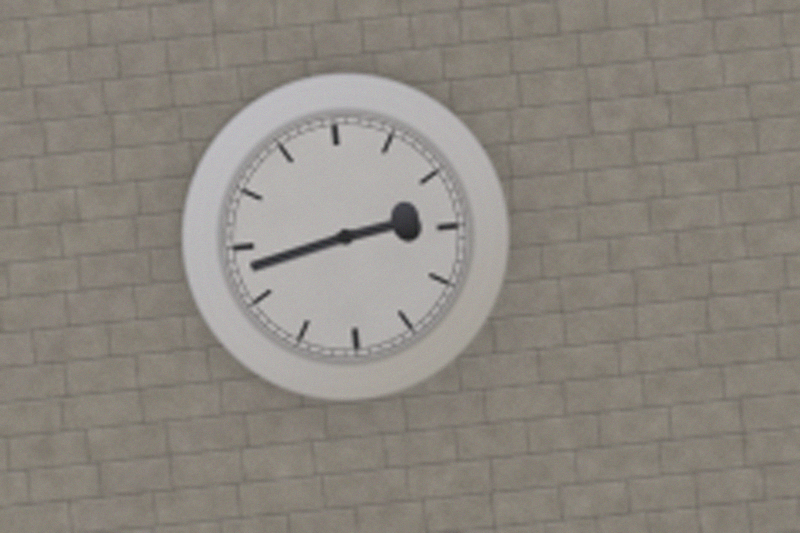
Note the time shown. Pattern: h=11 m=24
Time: h=2 m=43
